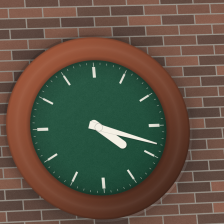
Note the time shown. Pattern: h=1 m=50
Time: h=4 m=18
